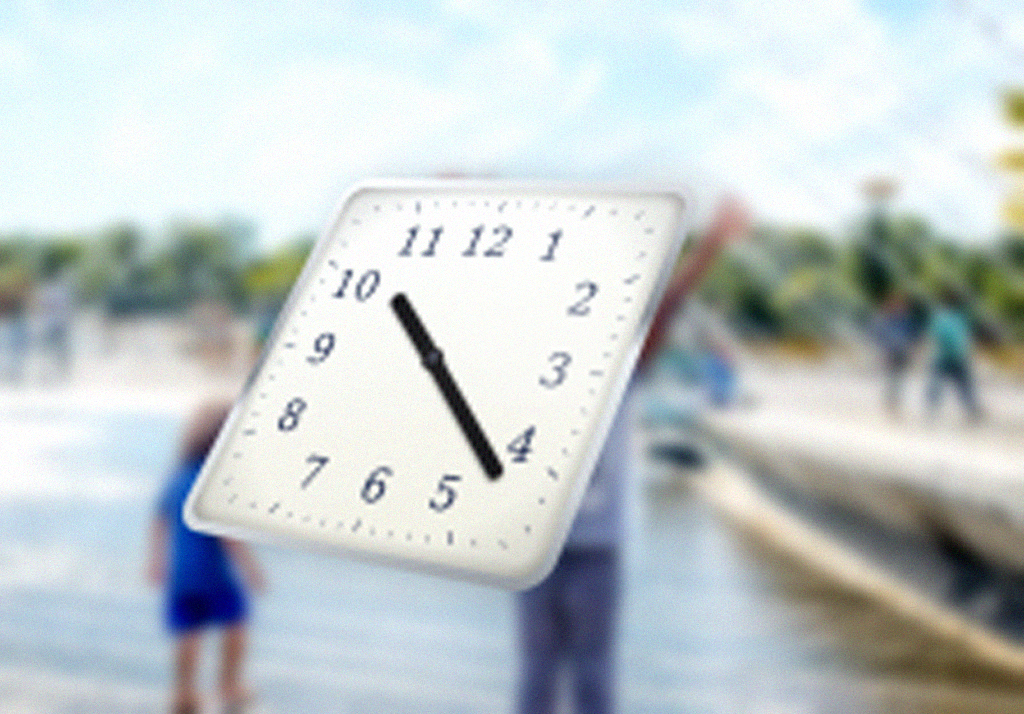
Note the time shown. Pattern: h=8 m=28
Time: h=10 m=22
